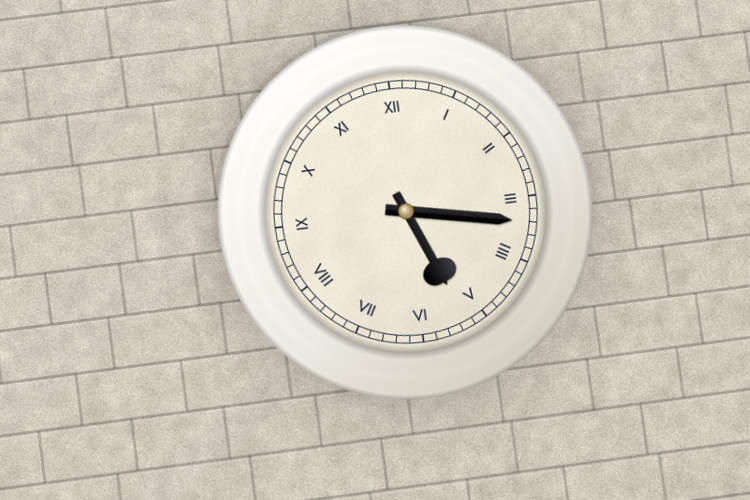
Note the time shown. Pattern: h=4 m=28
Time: h=5 m=17
